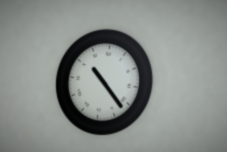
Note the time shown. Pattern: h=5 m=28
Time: h=10 m=22
